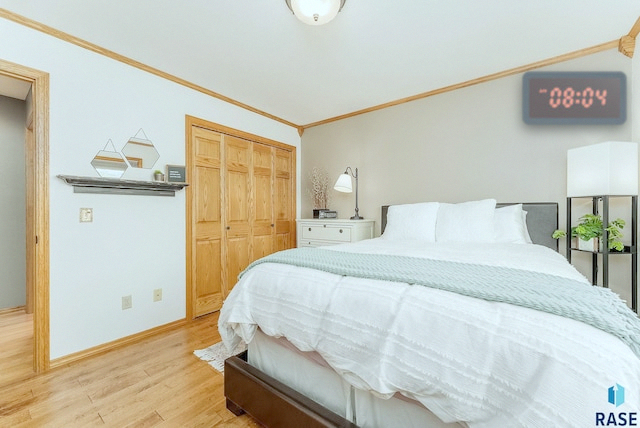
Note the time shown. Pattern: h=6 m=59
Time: h=8 m=4
